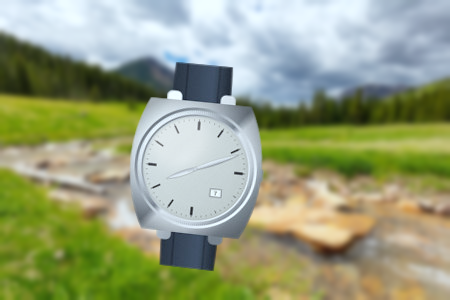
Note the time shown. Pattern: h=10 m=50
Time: h=8 m=11
